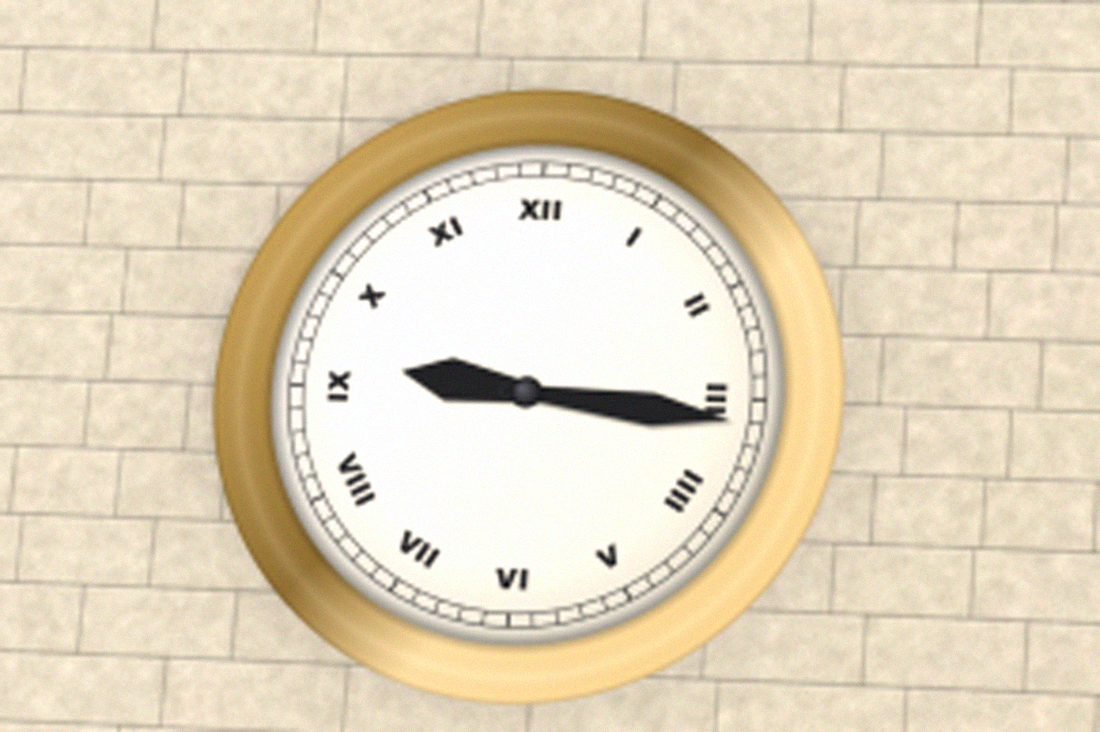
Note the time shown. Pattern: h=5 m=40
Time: h=9 m=16
